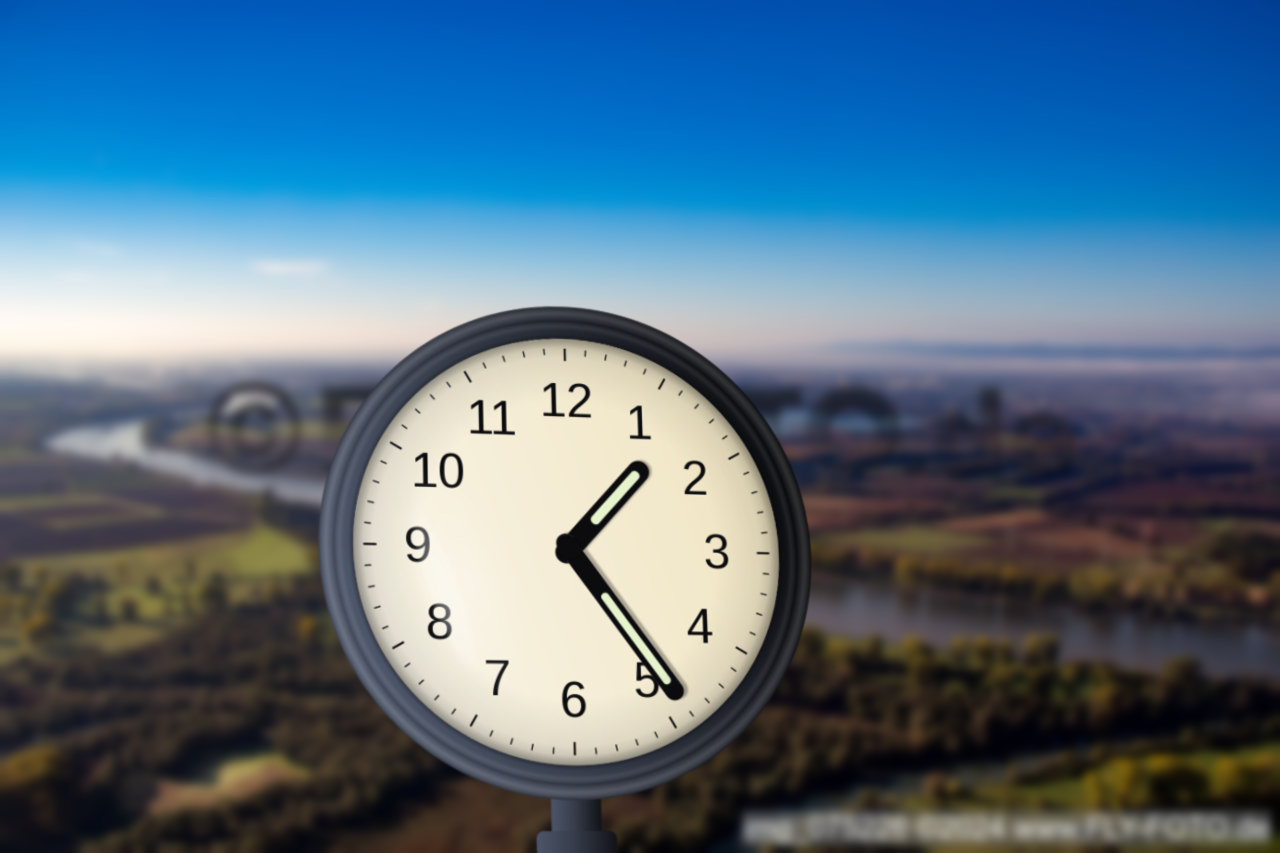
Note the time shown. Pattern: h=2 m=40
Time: h=1 m=24
